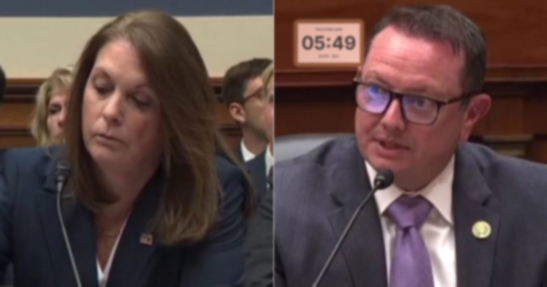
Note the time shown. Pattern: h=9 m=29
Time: h=5 m=49
